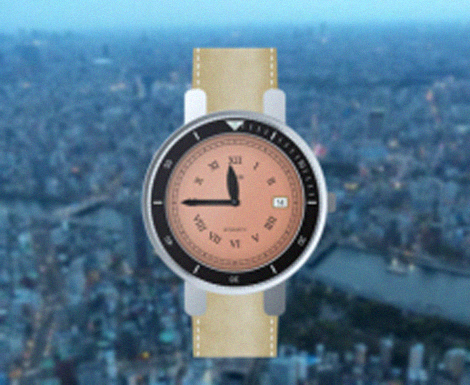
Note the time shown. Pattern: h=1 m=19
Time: h=11 m=45
